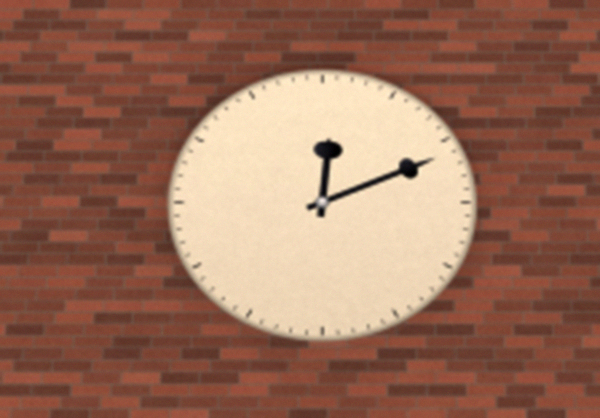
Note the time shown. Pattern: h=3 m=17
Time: h=12 m=11
